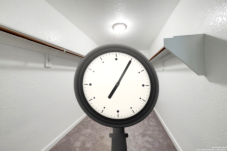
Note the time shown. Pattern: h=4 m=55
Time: h=7 m=5
